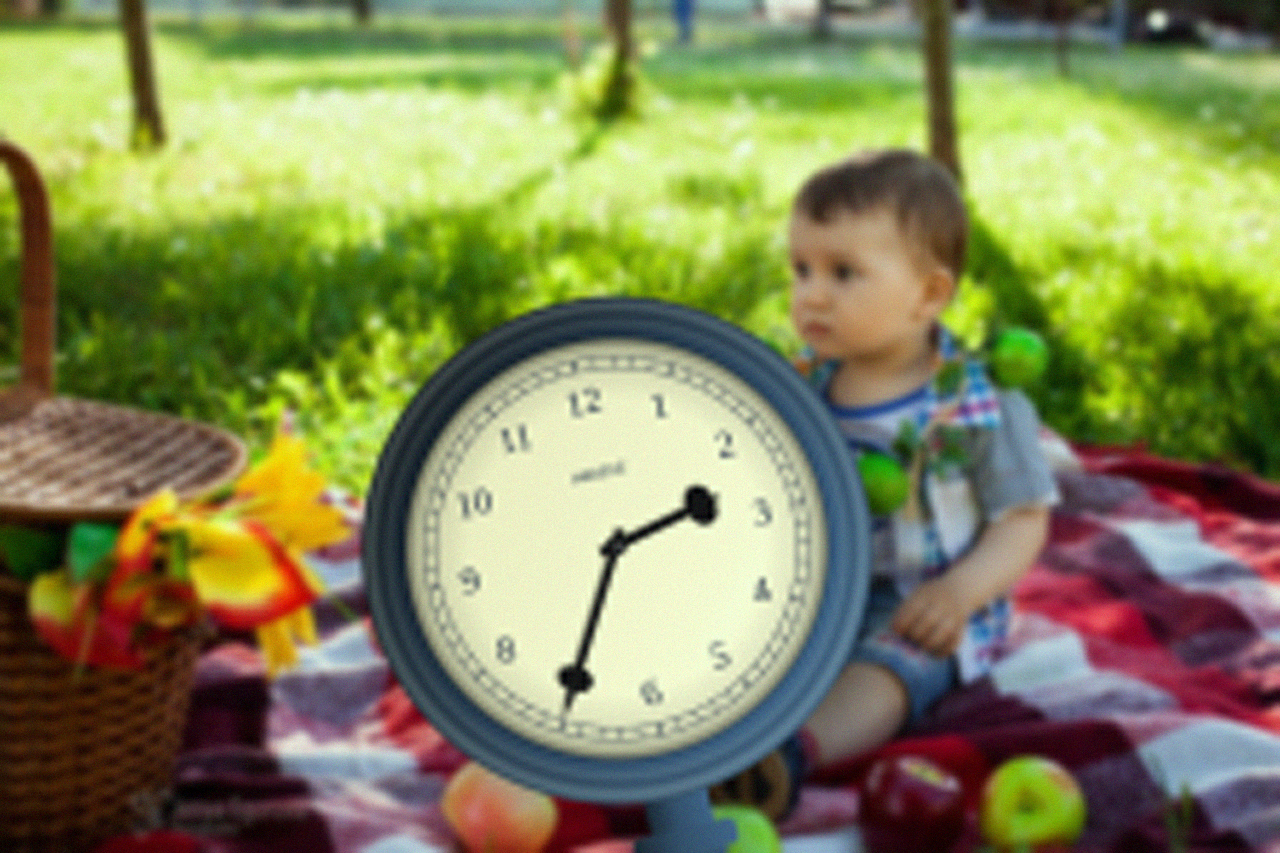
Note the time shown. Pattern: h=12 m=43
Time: h=2 m=35
